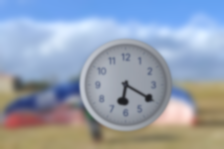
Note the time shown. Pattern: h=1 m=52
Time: h=6 m=20
